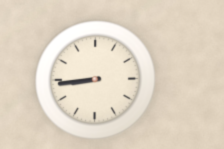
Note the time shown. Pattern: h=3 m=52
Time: h=8 m=44
